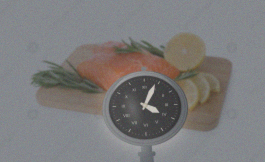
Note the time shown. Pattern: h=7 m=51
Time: h=4 m=4
